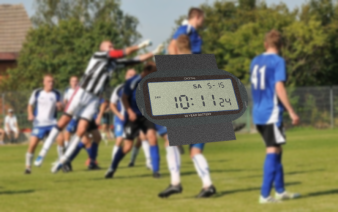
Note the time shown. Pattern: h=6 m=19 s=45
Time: h=10 m=11 s=24
